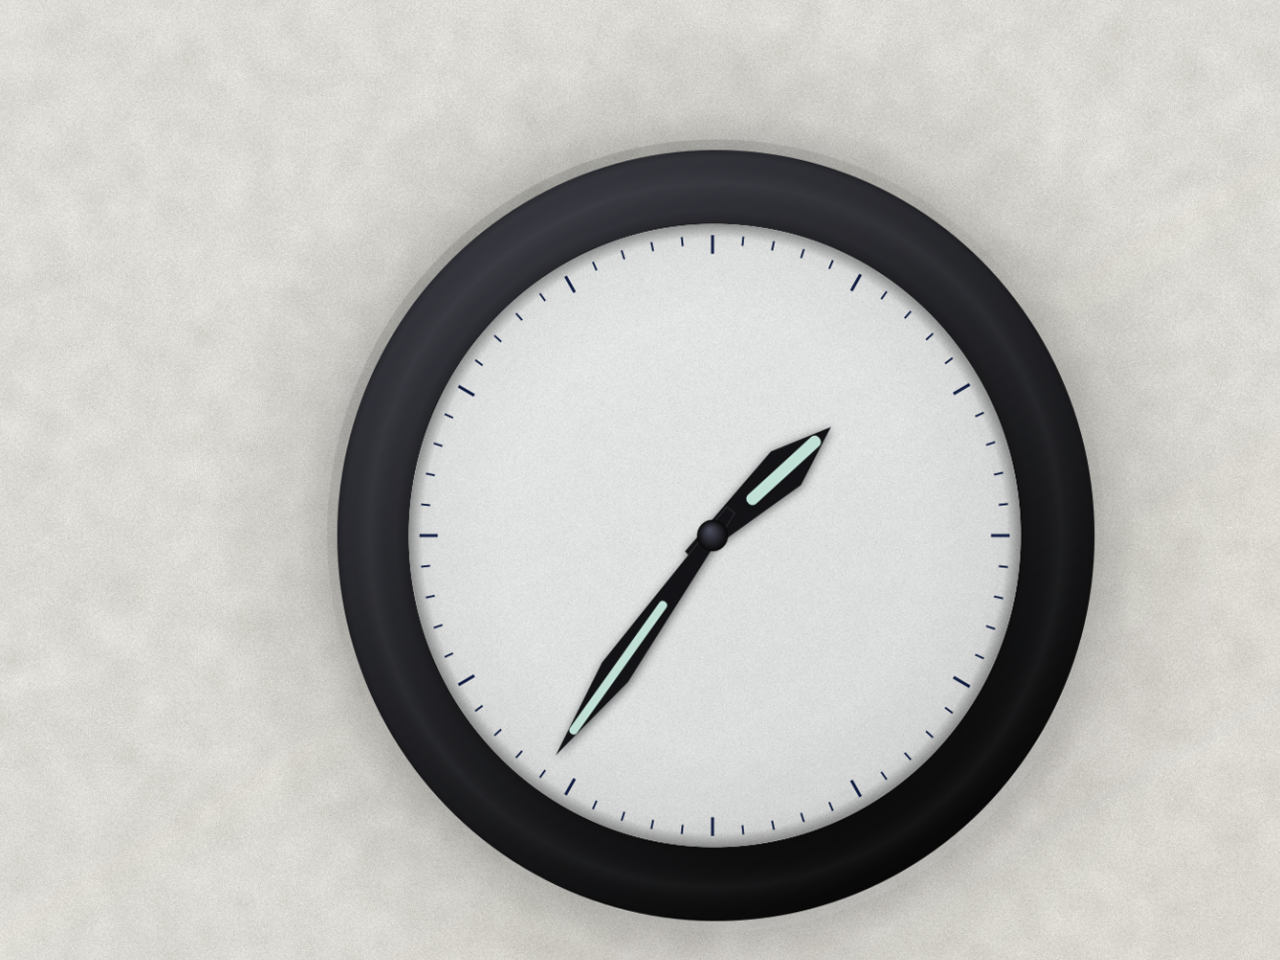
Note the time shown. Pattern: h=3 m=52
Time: h=1 m=36
